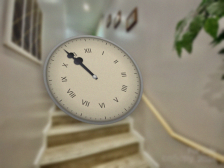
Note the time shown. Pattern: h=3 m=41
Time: h=10 m=54
